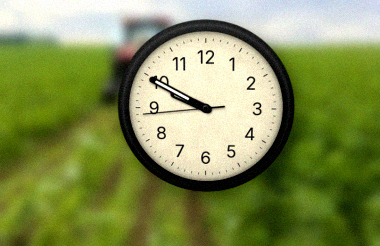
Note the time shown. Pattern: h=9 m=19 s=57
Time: h=9 m=49 s=44
